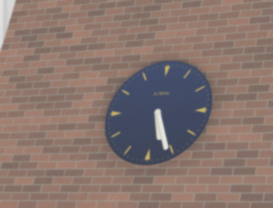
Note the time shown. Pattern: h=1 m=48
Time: h=5 m=26
